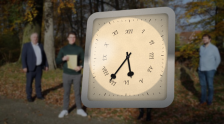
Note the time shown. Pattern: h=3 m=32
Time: h=5 m=36
